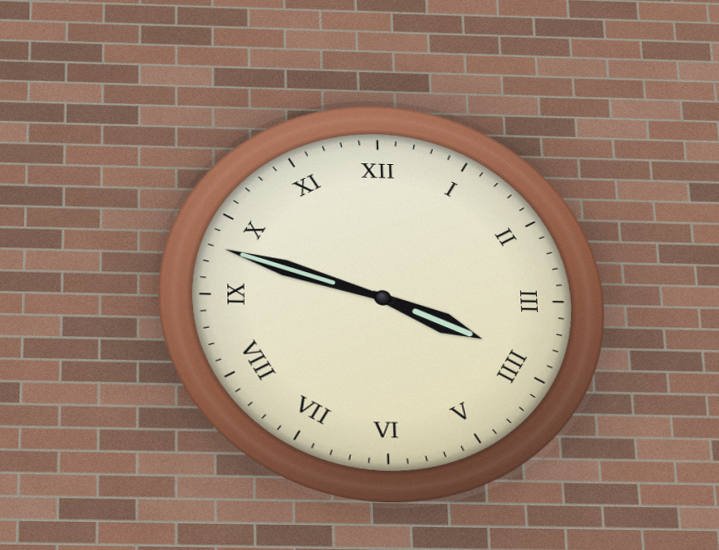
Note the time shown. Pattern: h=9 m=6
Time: h=3 m=48
